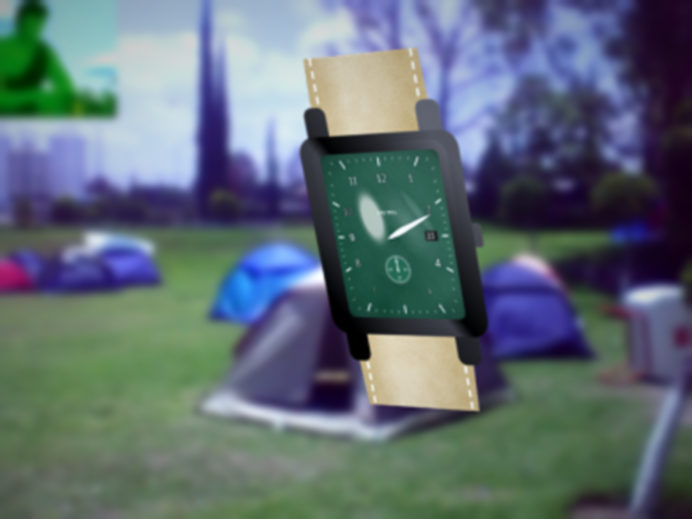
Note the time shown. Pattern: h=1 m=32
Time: h=2 m=11
